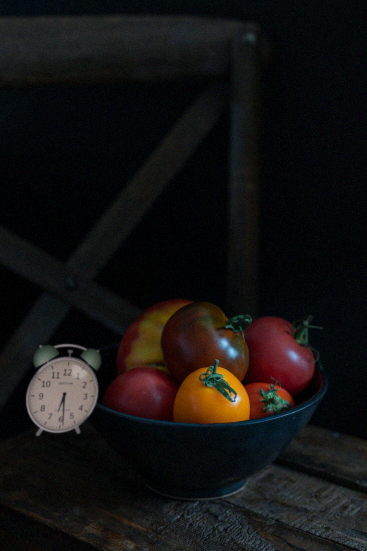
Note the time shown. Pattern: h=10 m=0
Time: h=6 m=29
